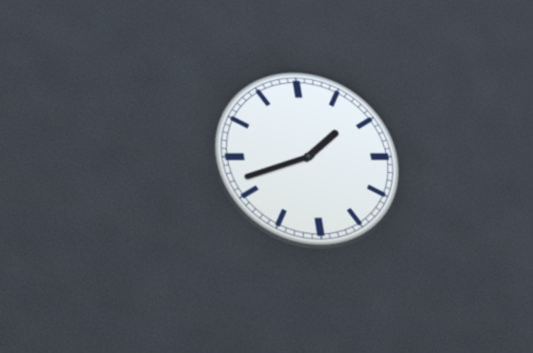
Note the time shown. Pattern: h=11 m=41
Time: h=1 m=42
